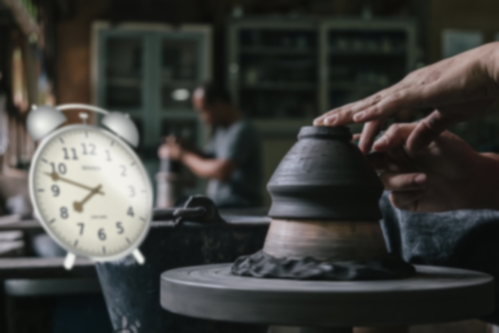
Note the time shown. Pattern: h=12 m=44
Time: h=7 m=48
